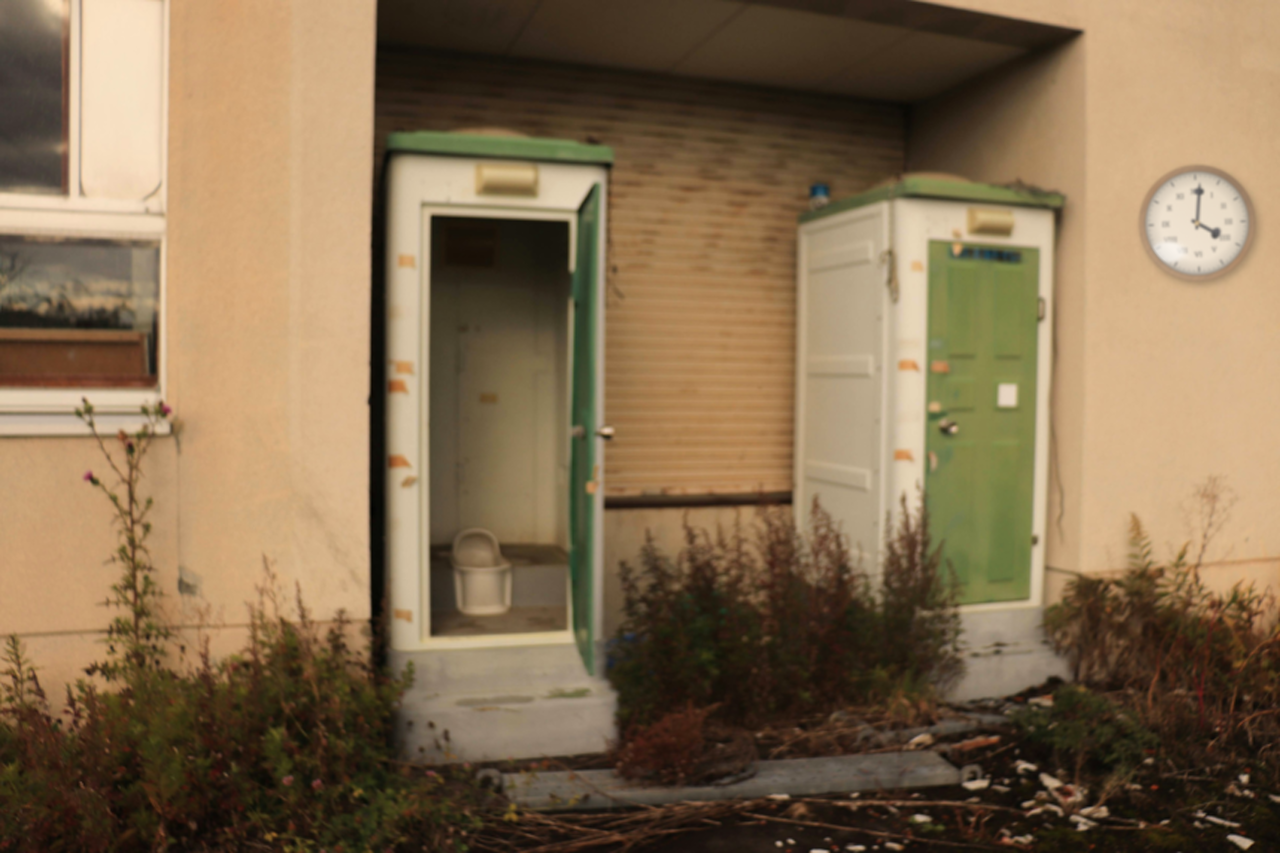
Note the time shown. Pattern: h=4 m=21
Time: h=4 m=1
